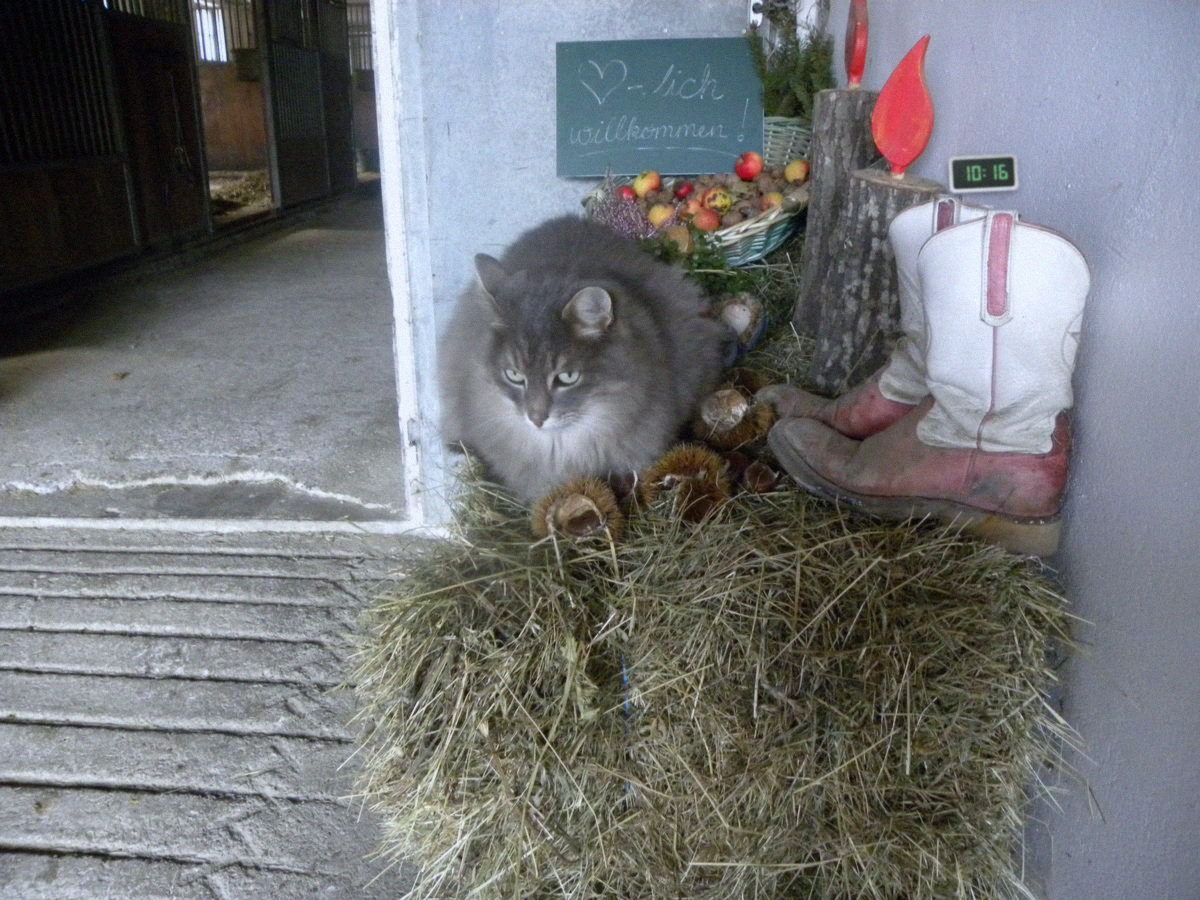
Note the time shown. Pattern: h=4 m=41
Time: h=10 m=16
